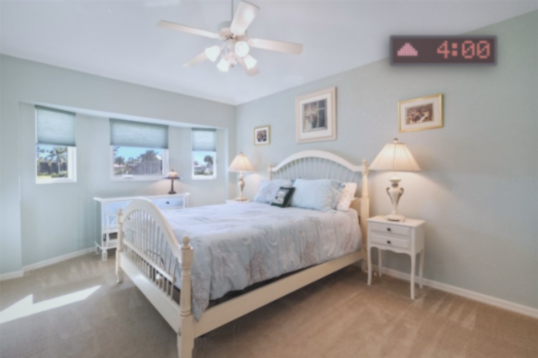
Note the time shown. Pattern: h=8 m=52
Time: h=4 m=0
